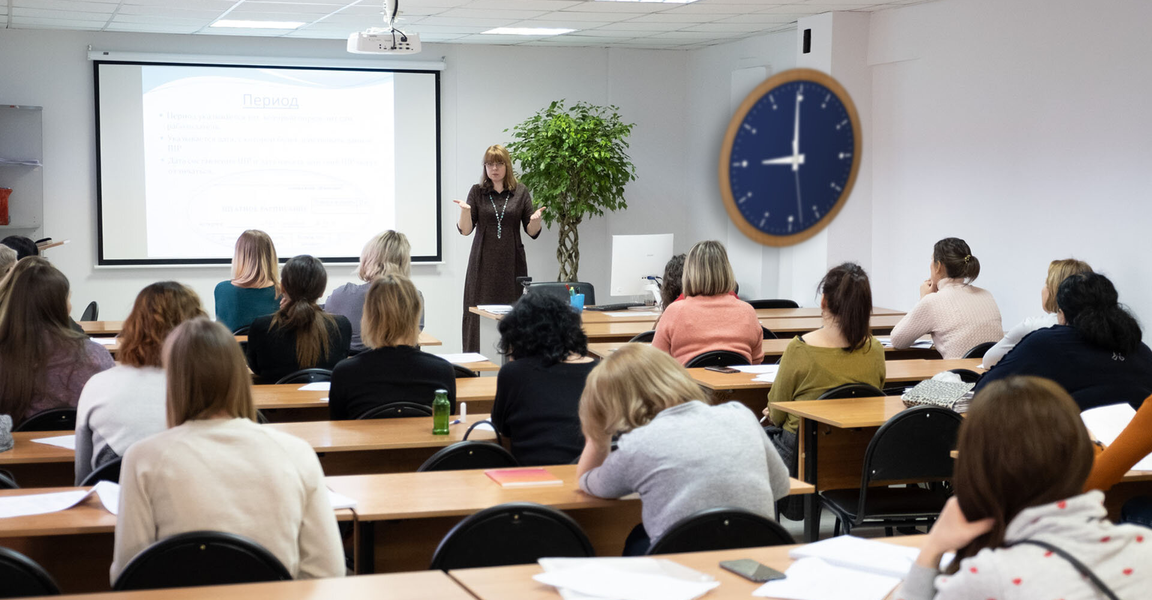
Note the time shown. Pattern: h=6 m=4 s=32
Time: h=8 m=59 s=28
